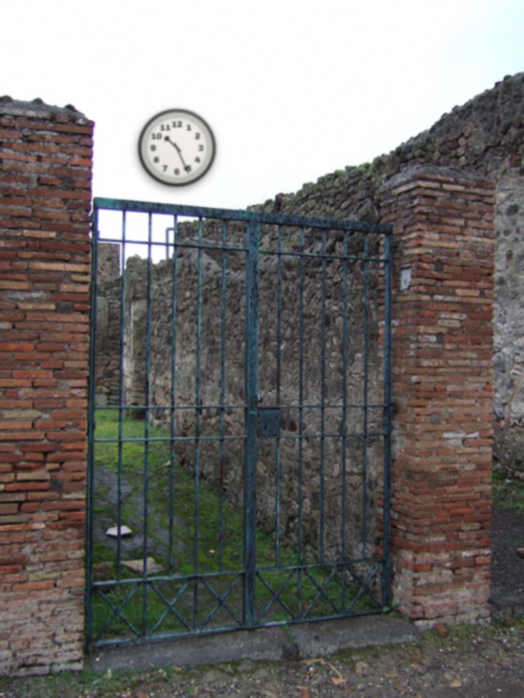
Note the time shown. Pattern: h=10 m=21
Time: h=10 m=26
